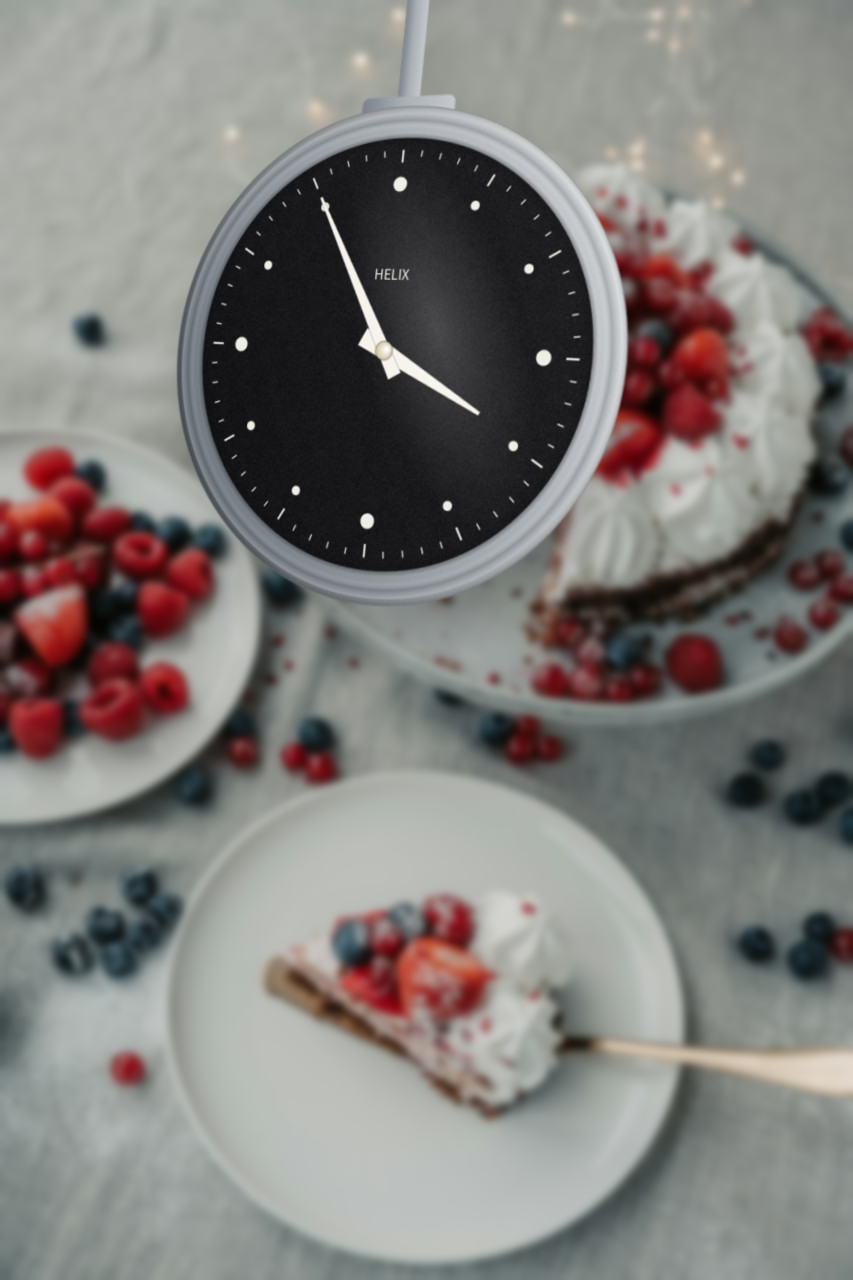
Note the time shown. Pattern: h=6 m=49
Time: h=3 m=55
